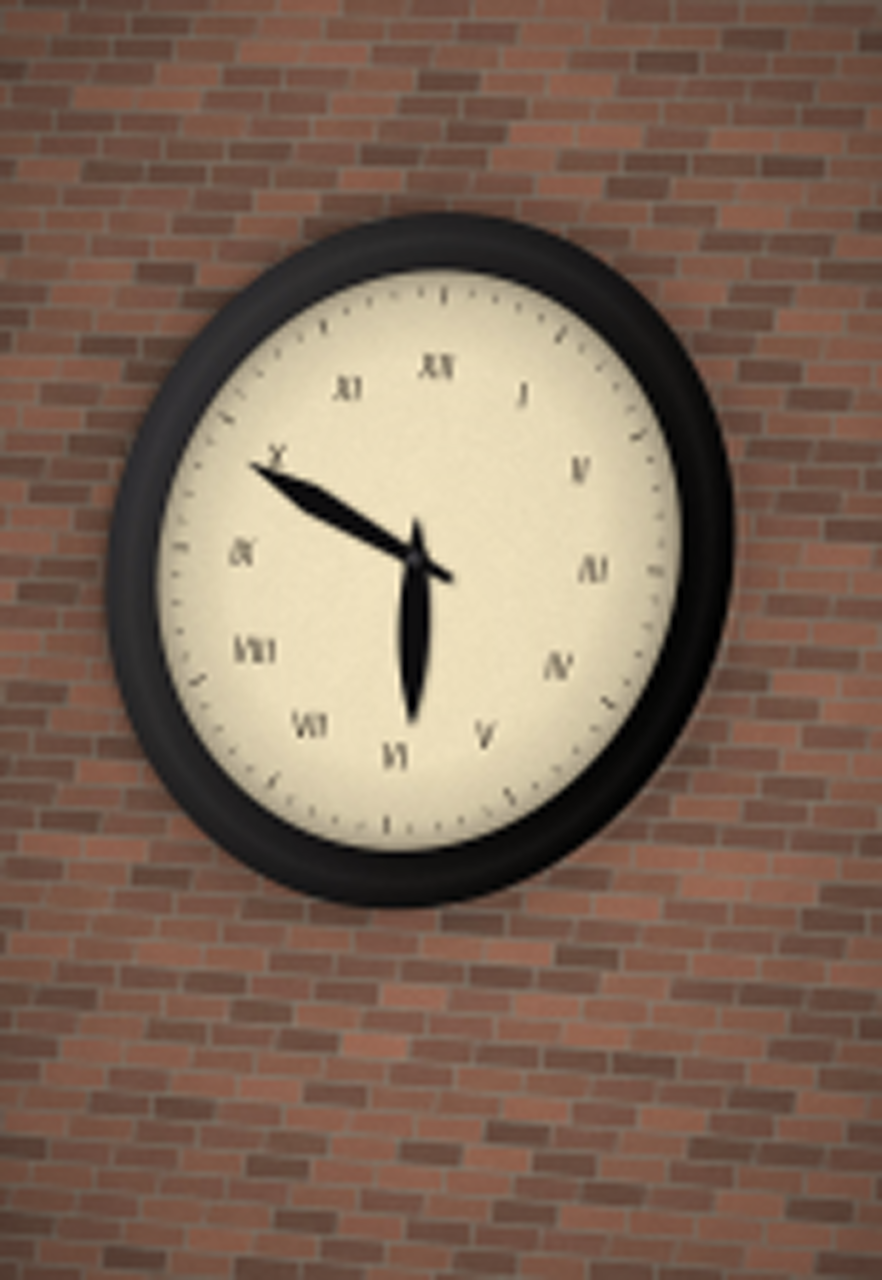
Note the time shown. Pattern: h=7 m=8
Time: h=5 m=49
